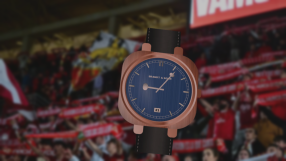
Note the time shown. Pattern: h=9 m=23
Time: h=9 m=6
